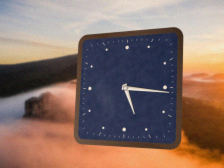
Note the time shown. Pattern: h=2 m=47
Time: h=5 m=16
